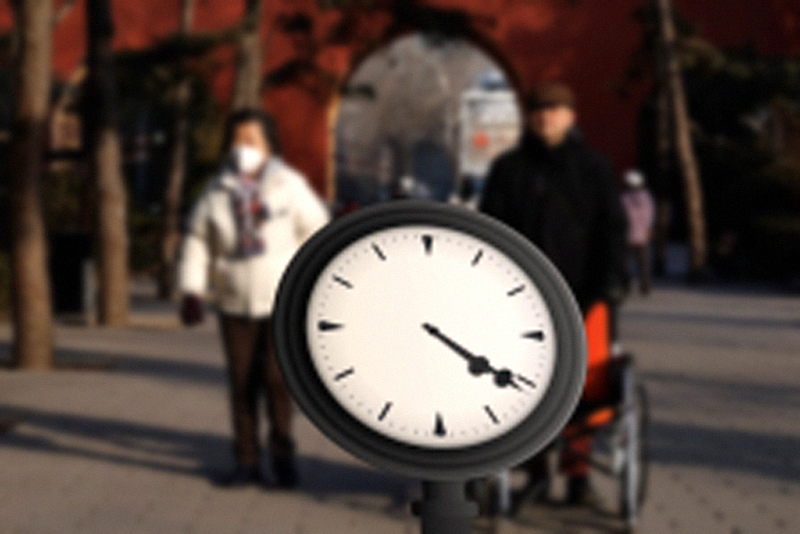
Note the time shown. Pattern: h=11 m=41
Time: h=4 m=21
